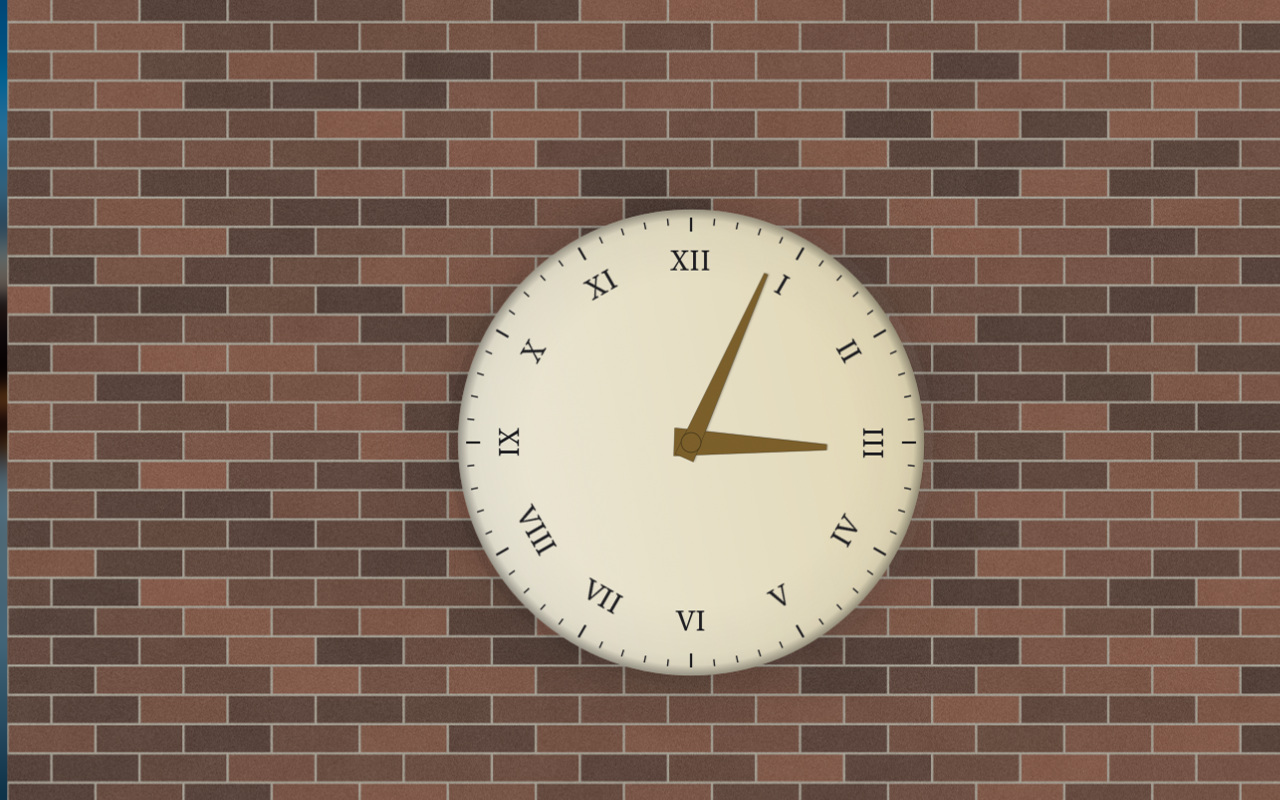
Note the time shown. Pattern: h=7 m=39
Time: h=3 m=4
